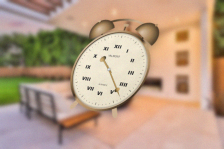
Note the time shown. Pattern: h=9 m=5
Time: h=10 m=23
